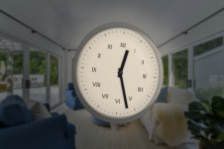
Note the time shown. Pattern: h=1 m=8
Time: h=12 m=27
